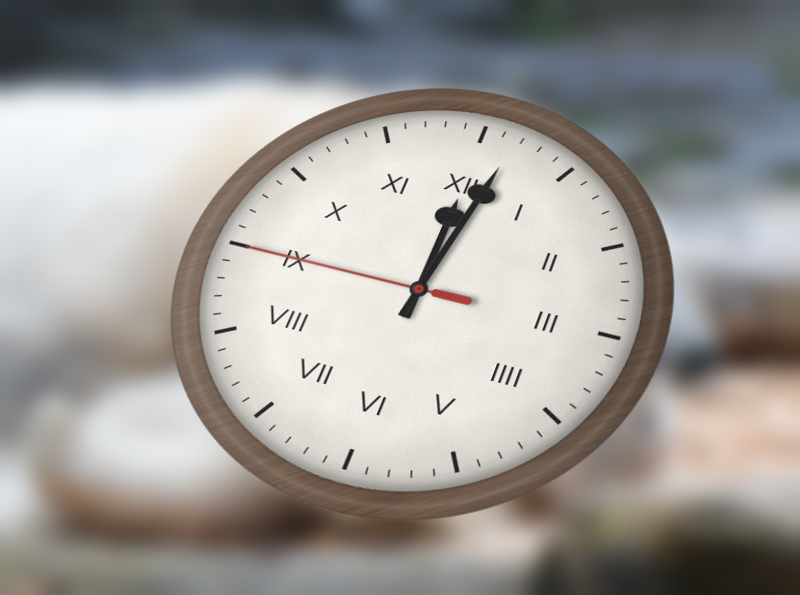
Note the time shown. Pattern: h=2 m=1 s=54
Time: h=12 m=1 s=45
